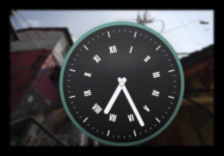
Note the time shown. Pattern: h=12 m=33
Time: h=7 m=28
